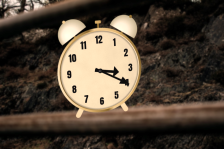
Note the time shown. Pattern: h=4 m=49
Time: h=3 m=20
